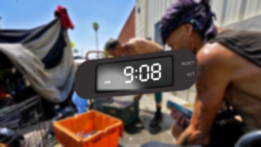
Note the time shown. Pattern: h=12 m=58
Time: h=9 m=8
